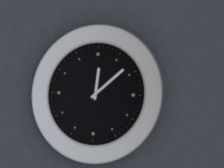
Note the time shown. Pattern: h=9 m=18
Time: h=12 m=8
